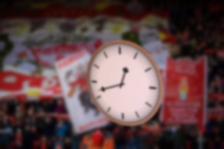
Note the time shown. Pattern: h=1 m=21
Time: h=12 m=42
